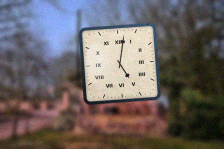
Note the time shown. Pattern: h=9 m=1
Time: h=5 m=2
